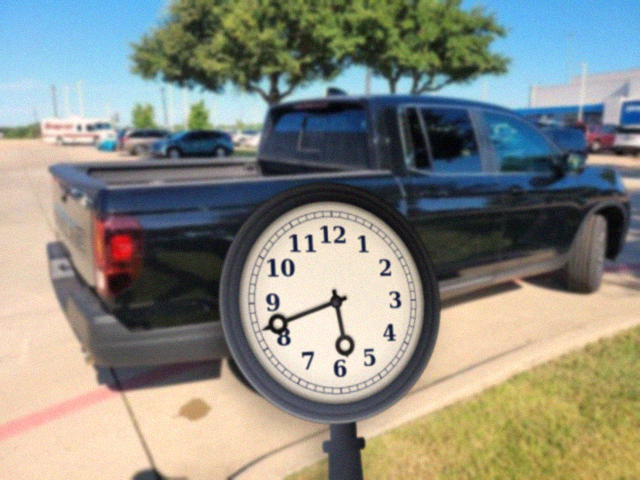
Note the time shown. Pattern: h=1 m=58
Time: h=5 m=42
